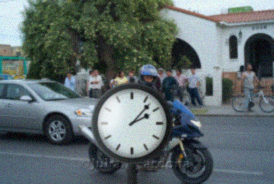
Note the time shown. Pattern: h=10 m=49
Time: h=2 m=7
